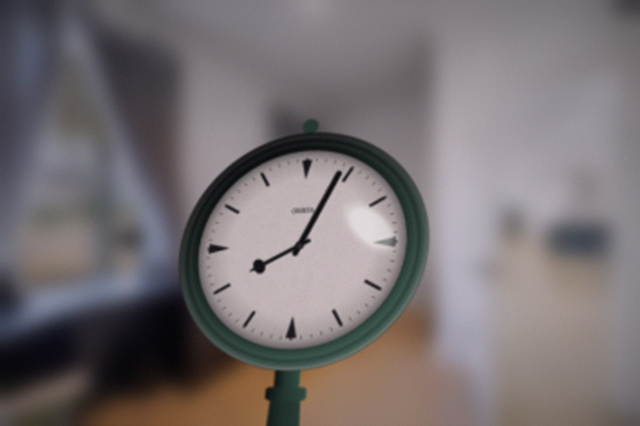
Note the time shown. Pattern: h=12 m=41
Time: h=8 m=4
